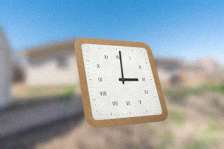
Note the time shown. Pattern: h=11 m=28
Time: h=3 m=1
